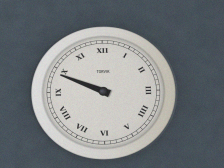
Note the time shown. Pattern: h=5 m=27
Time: h=9 m=49
